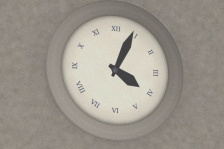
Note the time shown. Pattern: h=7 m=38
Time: h=4 m=4
